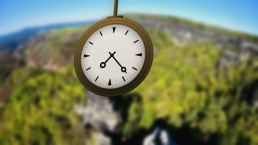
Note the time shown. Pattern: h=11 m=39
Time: h=7 m=23
